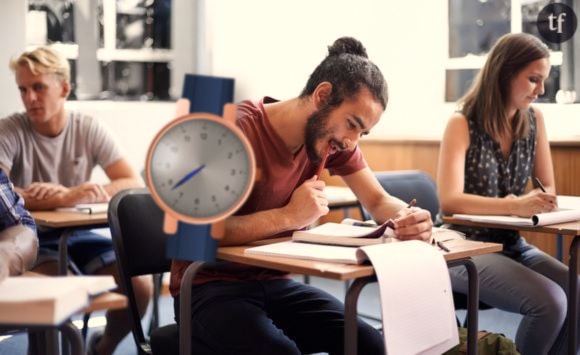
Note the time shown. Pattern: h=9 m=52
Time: h=7 m=38
